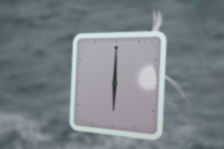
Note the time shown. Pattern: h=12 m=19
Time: h=6 m=0
